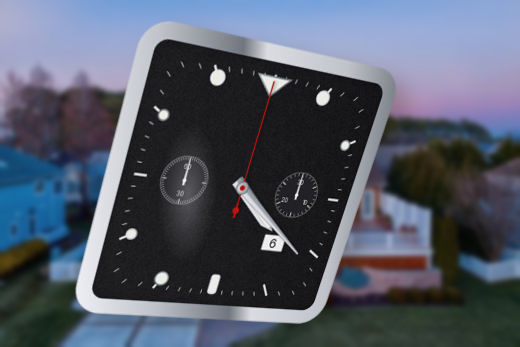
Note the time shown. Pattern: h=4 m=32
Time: h=4 m=21
